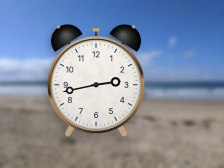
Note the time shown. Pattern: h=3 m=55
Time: h=2 m=43
